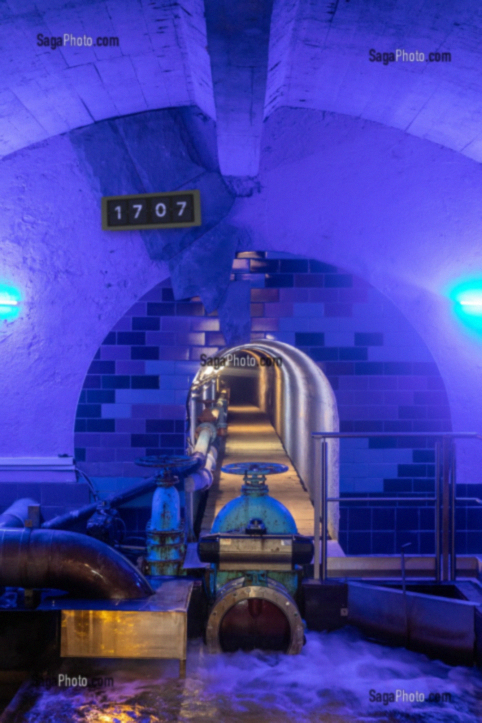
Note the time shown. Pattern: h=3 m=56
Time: h=17 m=7
